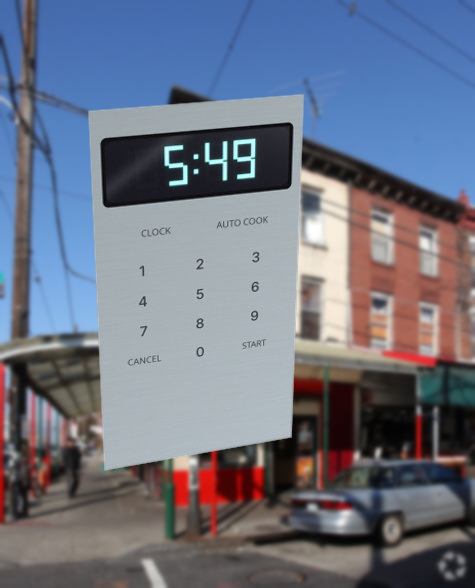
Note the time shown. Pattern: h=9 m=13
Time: h=5 m=49
